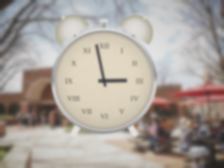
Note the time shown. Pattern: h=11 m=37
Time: h=2 m=58
